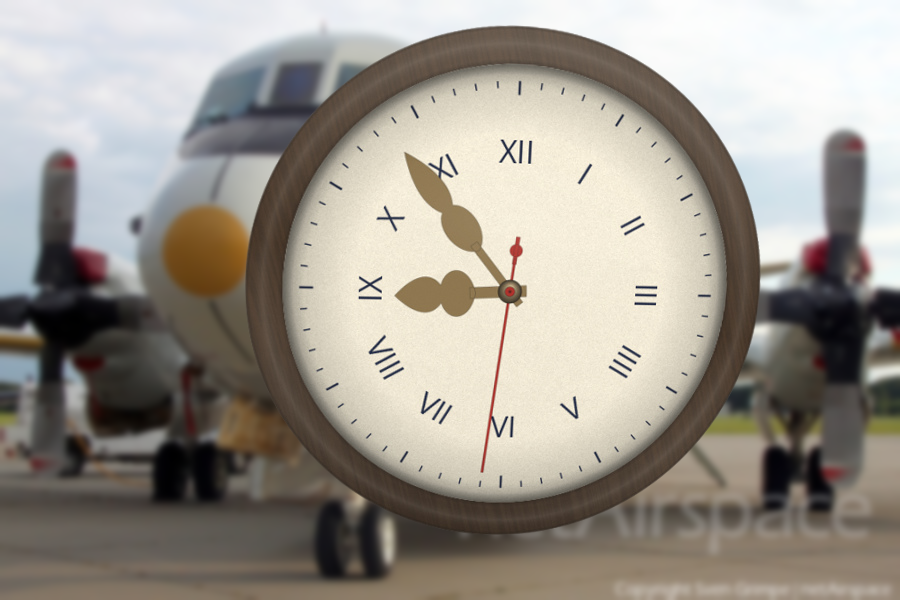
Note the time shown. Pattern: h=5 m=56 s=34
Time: h=8 m=53 s=31
